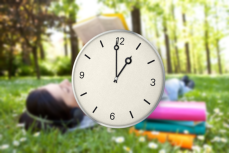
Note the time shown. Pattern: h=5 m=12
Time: h=12 m=59
